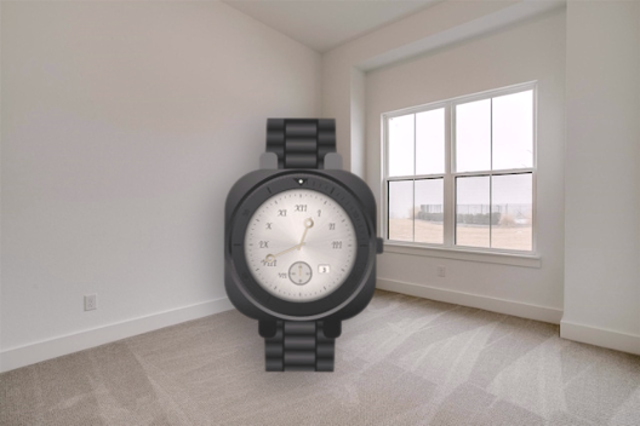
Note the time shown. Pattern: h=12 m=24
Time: h=12 m=41
